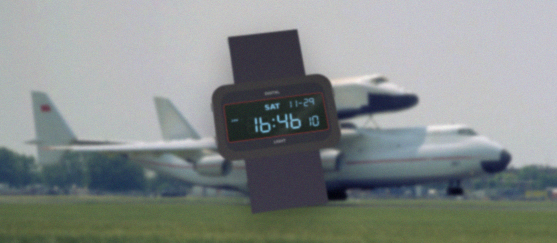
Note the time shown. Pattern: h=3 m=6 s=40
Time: h=16 m=46 s=10
